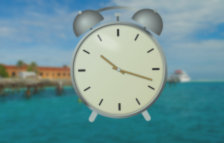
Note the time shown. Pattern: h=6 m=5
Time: h=10 m=18
